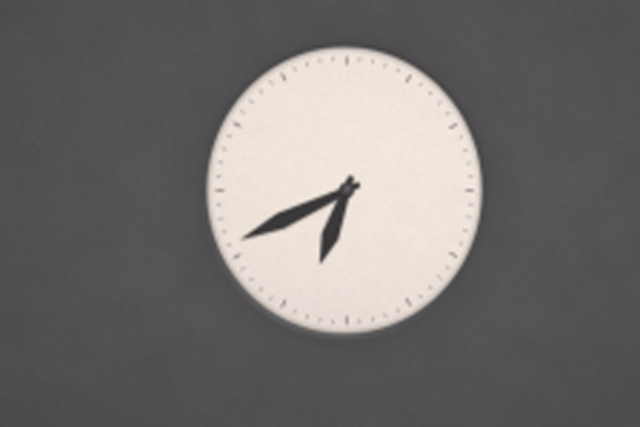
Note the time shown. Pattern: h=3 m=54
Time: h=6 m=41
